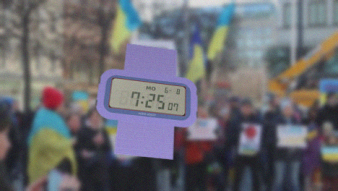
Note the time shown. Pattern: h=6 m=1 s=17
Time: h=7 m=25 s=7
